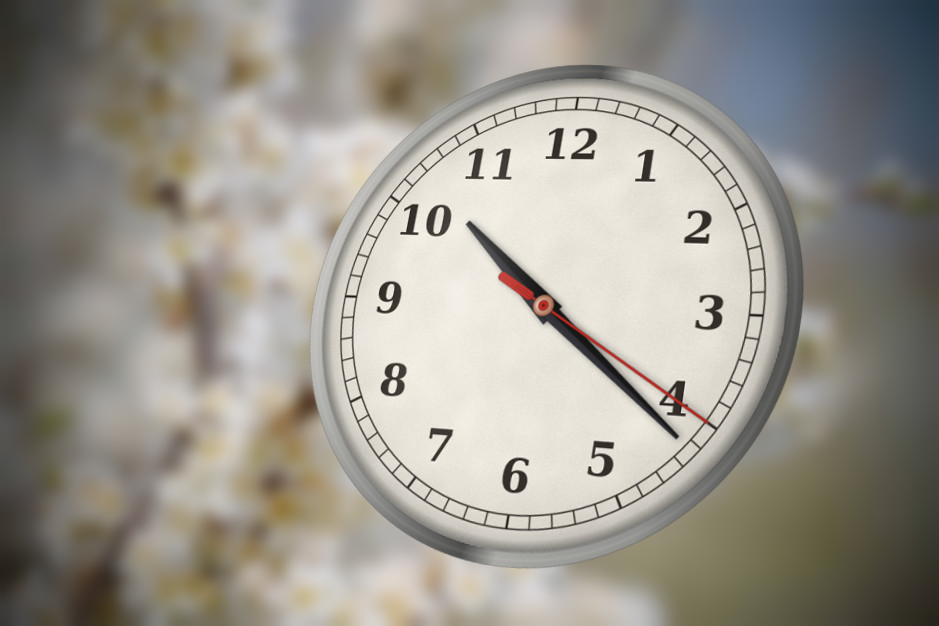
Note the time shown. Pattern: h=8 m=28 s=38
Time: h=10 m=21 s=20
